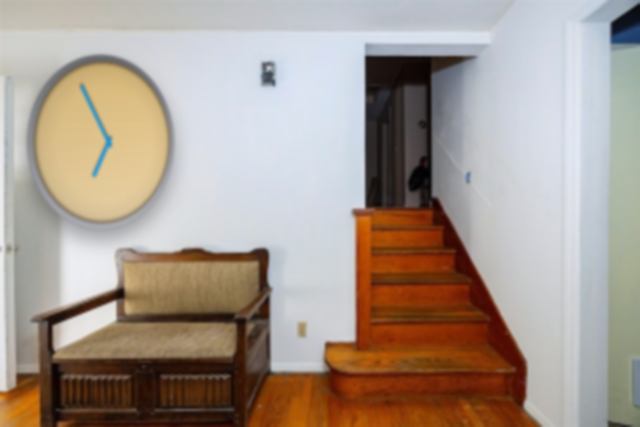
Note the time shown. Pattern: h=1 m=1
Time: h=6 m=55
